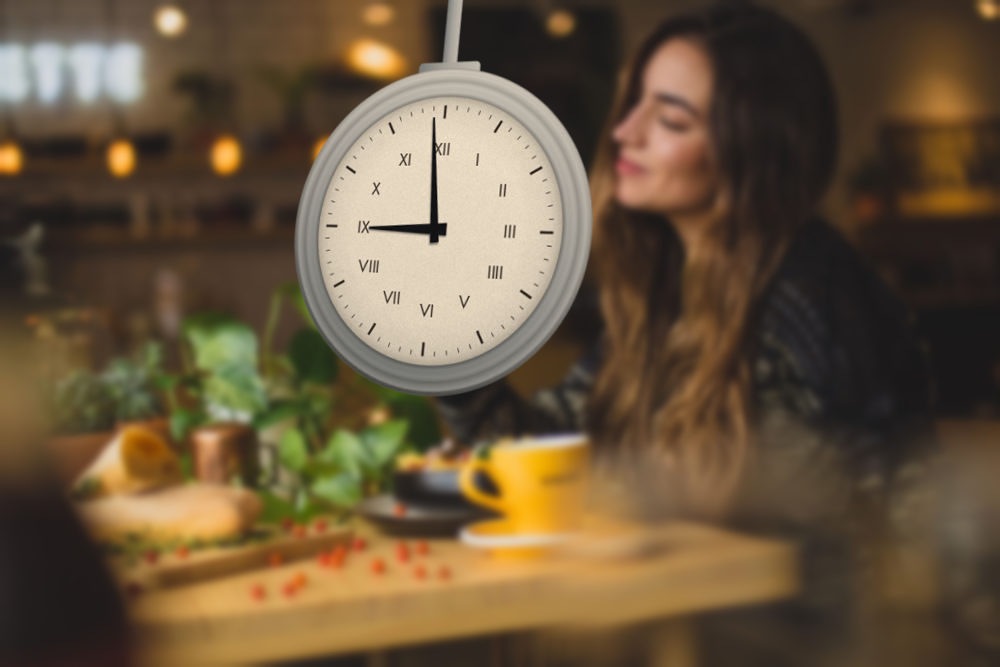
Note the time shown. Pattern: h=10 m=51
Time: h=8 m=59
